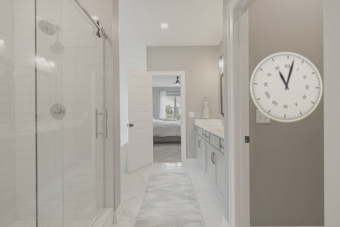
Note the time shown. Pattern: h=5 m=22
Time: h=11 m=2
